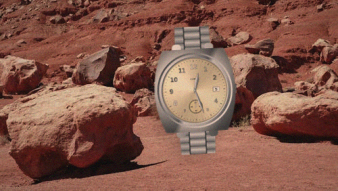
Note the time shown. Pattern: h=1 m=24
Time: h=12 m=27
